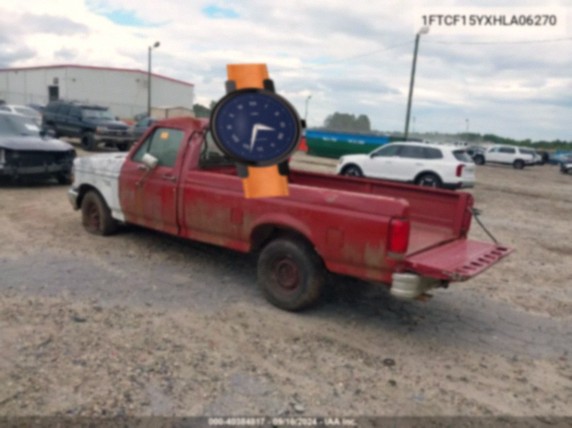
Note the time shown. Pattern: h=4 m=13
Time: h=3 m=33
